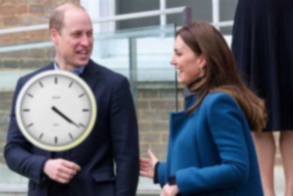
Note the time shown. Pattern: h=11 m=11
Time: h=4 m=21
